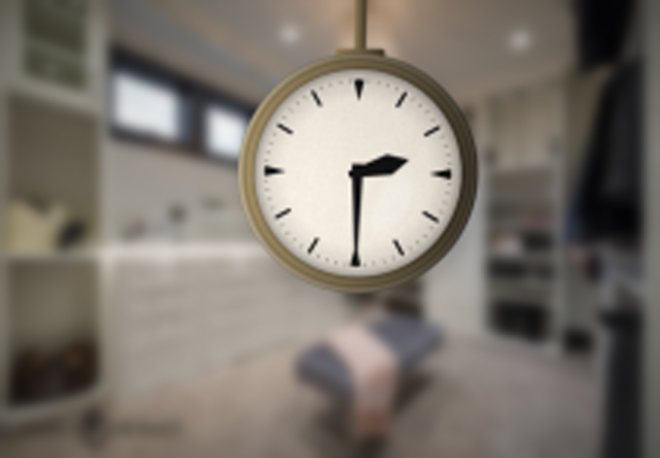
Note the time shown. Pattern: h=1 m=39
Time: h=2 m=30
